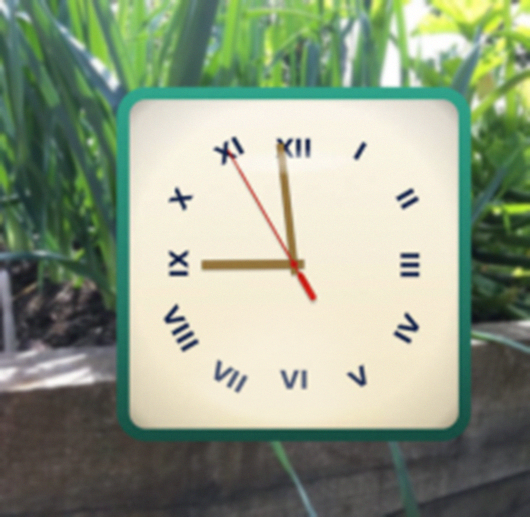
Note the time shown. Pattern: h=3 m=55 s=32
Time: h=8 m=58 s=55
